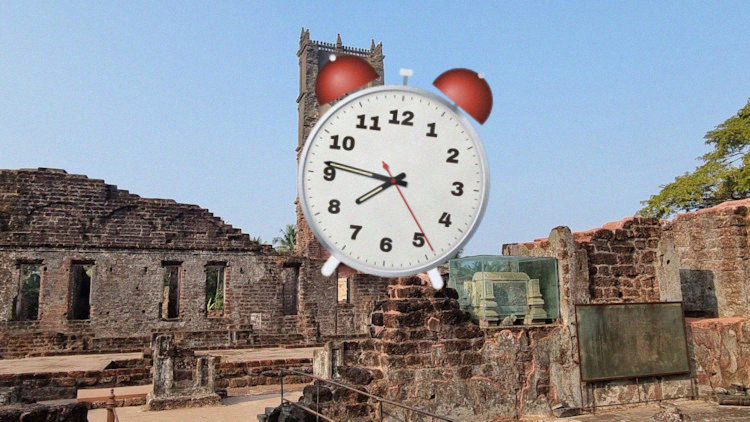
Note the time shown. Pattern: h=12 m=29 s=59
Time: h=7 m=46 s=24
